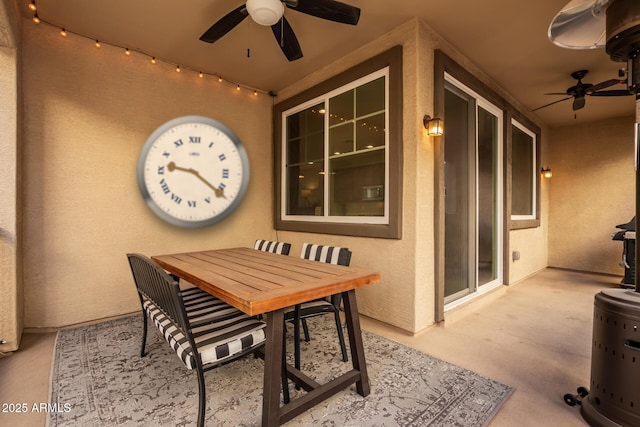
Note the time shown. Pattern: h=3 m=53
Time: h=9 m=21
